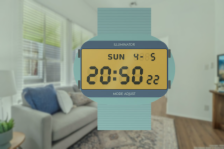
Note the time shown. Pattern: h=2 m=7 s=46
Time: h=20 m=50 s=22
